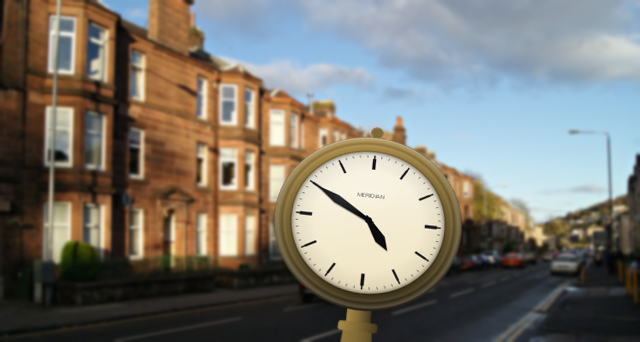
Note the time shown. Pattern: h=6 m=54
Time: h=4 m=50
